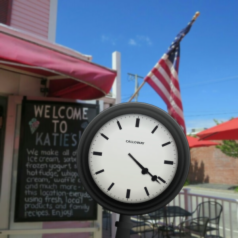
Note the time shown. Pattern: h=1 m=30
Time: h=4 m=21
